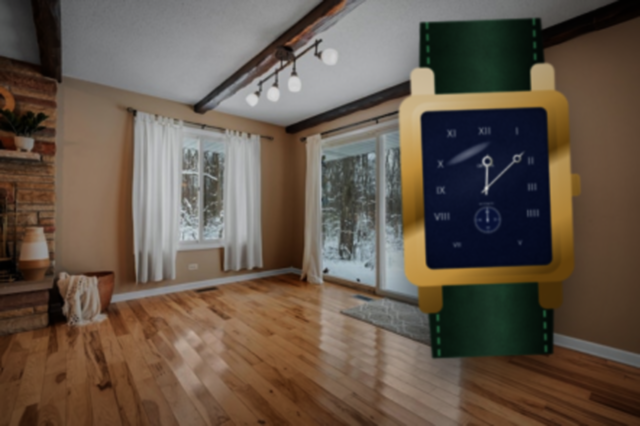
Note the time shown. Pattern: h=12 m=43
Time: h=12 m=8
